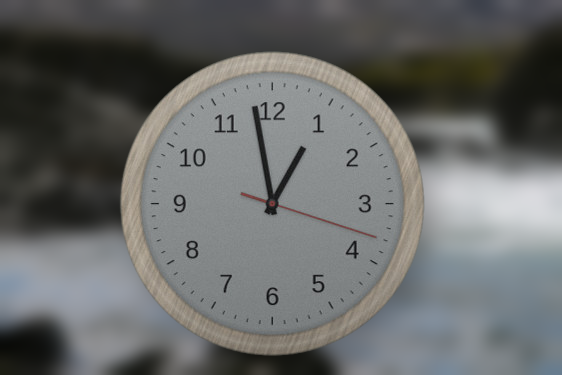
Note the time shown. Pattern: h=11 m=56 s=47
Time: h=12 m=58 s=18
